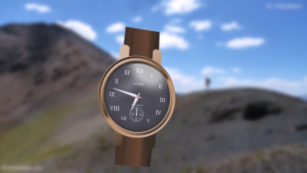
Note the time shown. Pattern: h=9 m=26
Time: h=6 m=47
